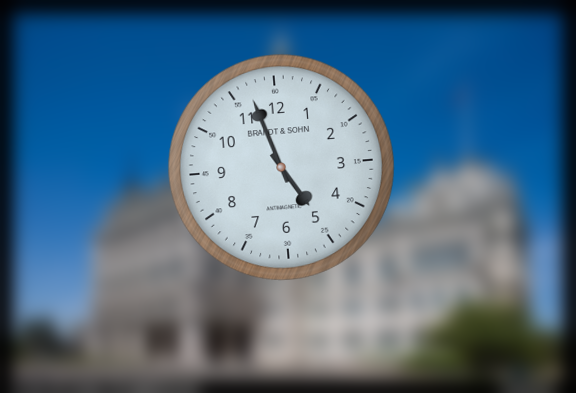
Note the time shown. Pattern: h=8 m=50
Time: h=4 m=57
